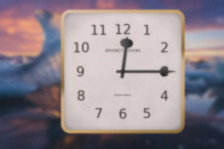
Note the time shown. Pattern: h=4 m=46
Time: h=12 m=15
